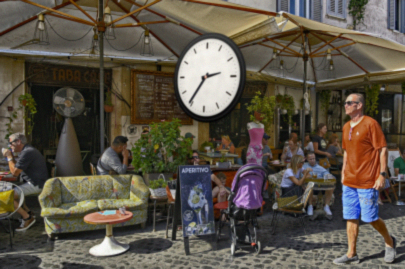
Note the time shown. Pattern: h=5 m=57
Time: h=2 m=36
